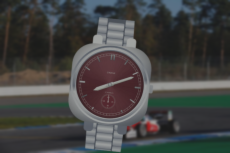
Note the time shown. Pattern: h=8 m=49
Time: h=8 m=11
